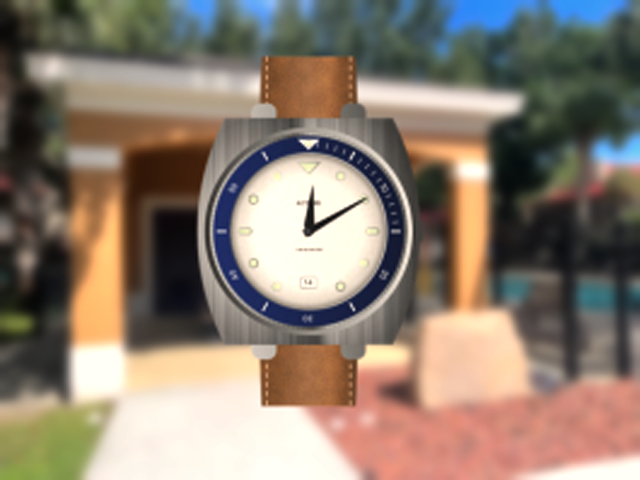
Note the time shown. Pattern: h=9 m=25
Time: h=12 m=10
